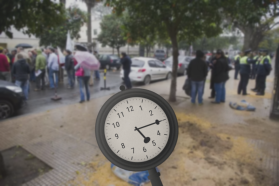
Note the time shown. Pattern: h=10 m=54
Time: h=5 m=15
